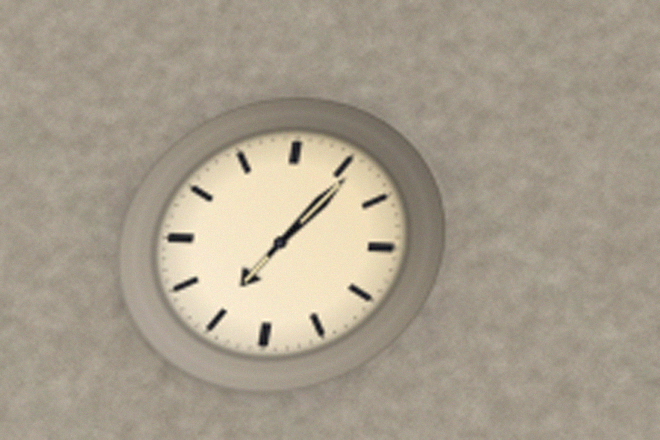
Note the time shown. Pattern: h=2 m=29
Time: h=7 m=6
